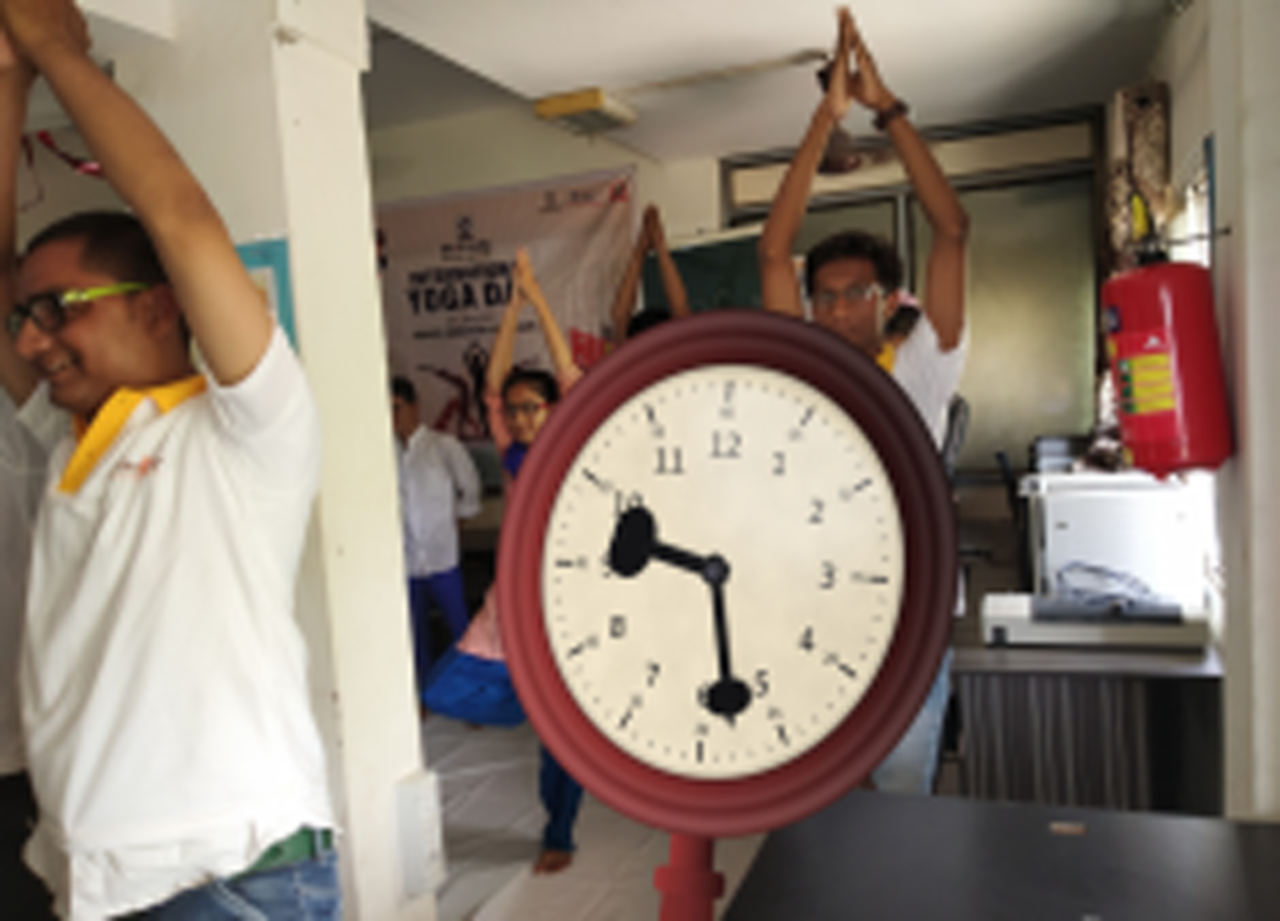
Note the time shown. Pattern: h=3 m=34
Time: h=9 m=28
